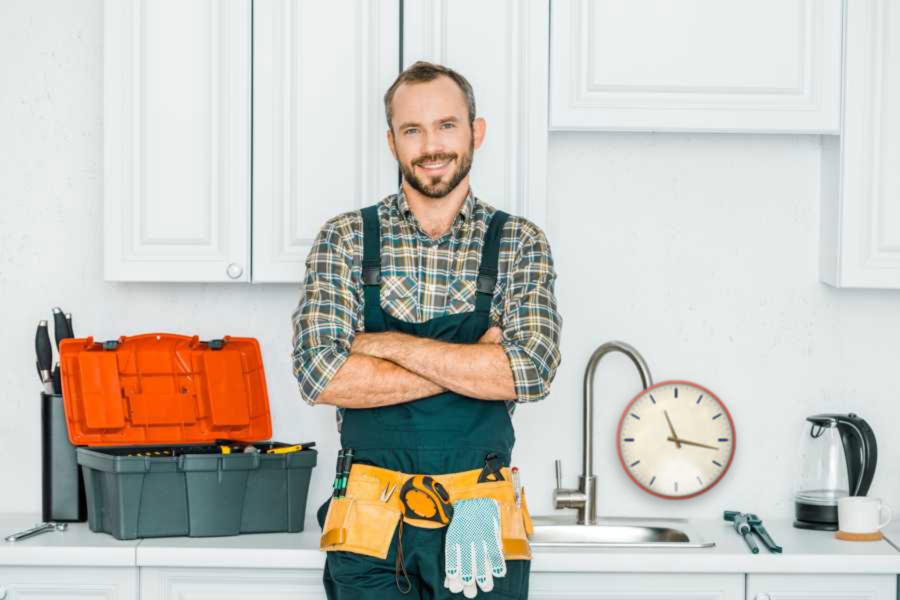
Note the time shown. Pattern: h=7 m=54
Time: h=11 m=17
